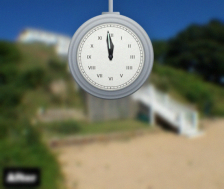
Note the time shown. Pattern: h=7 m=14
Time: h=11 m=59
